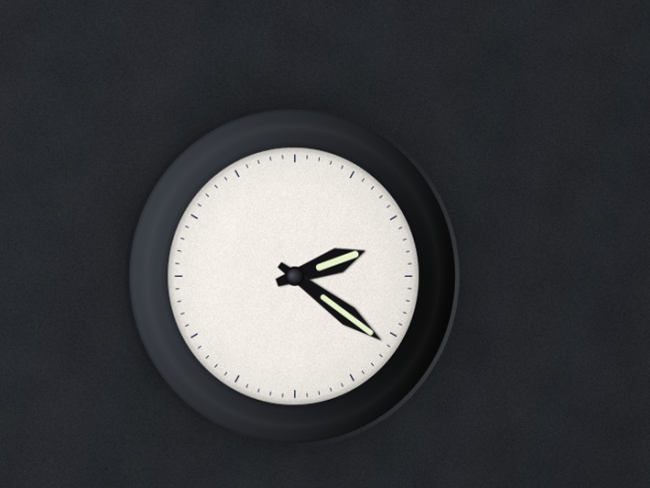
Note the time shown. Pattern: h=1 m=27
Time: h=2 m=21
